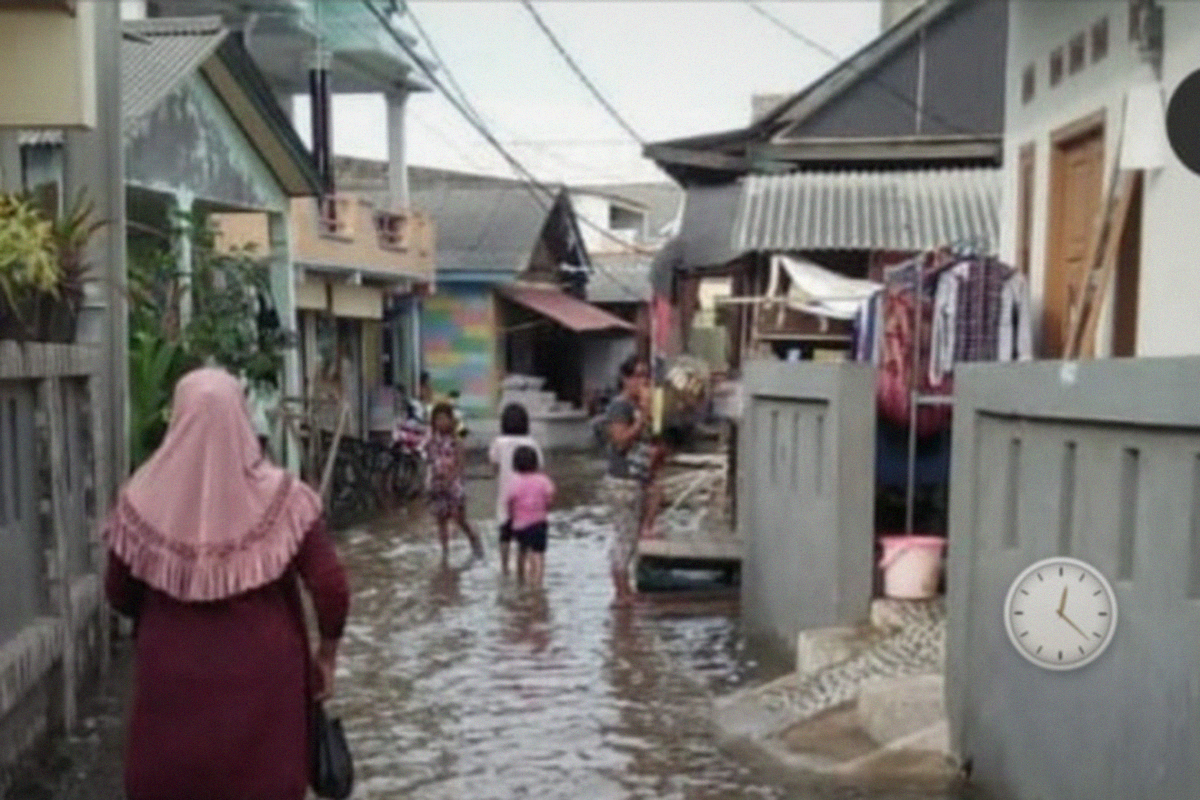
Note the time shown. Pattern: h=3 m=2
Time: h=12 m=22
